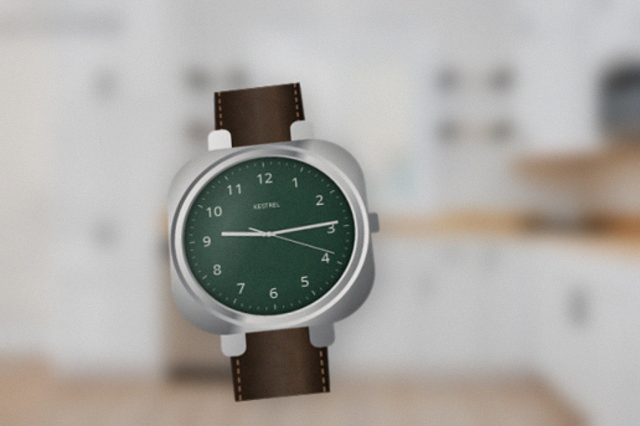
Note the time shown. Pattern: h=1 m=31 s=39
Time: h=9 m=14 s=19
